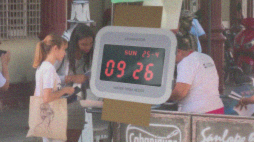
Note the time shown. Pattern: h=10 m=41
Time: h=9 m=26
